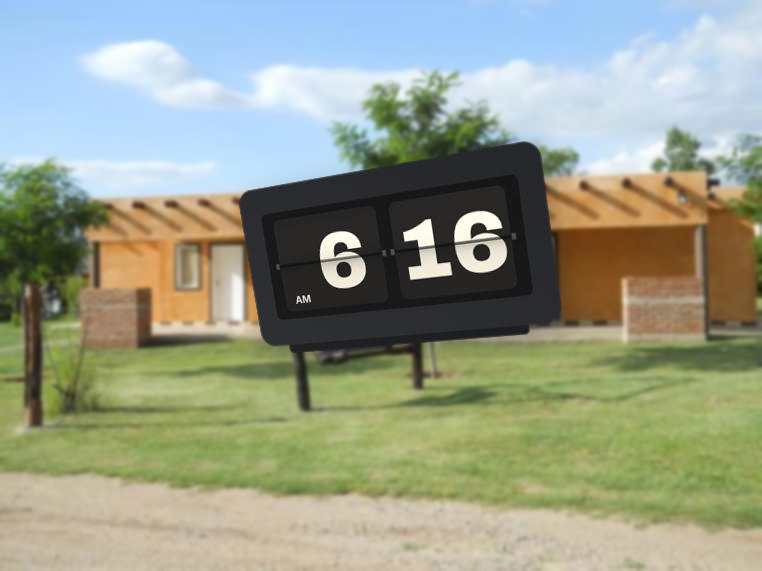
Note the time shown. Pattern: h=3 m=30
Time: h=6 m=16
